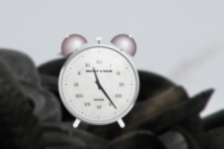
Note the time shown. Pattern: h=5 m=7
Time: h=11 m=24
